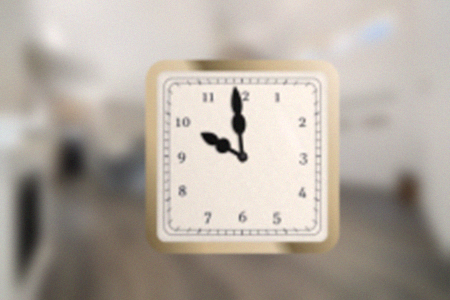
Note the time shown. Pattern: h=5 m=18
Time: h=9 m=59
